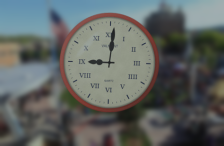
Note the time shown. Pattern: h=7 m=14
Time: h=9 m=1
